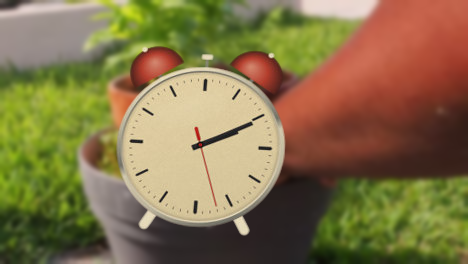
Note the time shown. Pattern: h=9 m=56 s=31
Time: h=2 m=10 s=27
